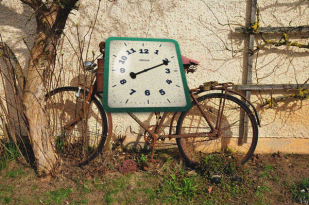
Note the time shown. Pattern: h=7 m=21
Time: h=8 m=11
